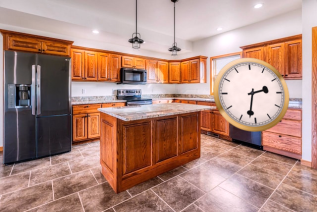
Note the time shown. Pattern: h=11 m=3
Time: h=2 m=32
